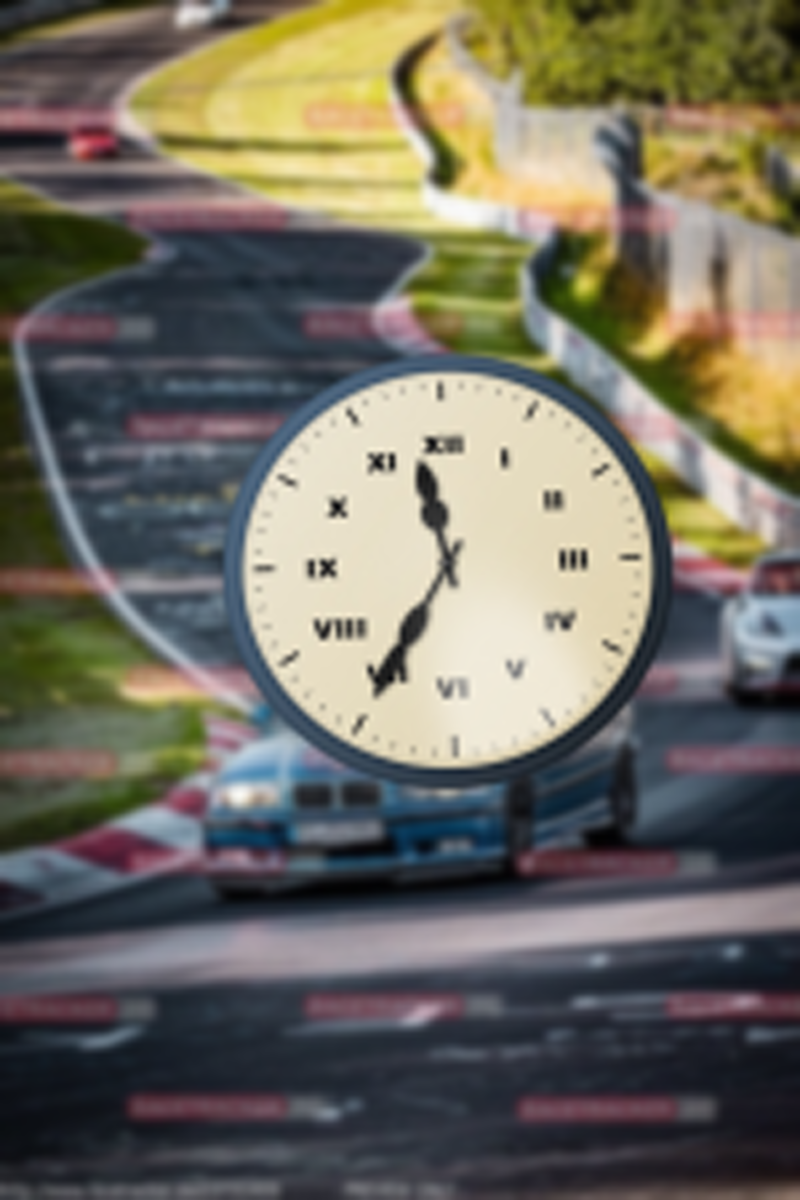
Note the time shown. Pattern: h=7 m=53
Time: h=11 m=35
